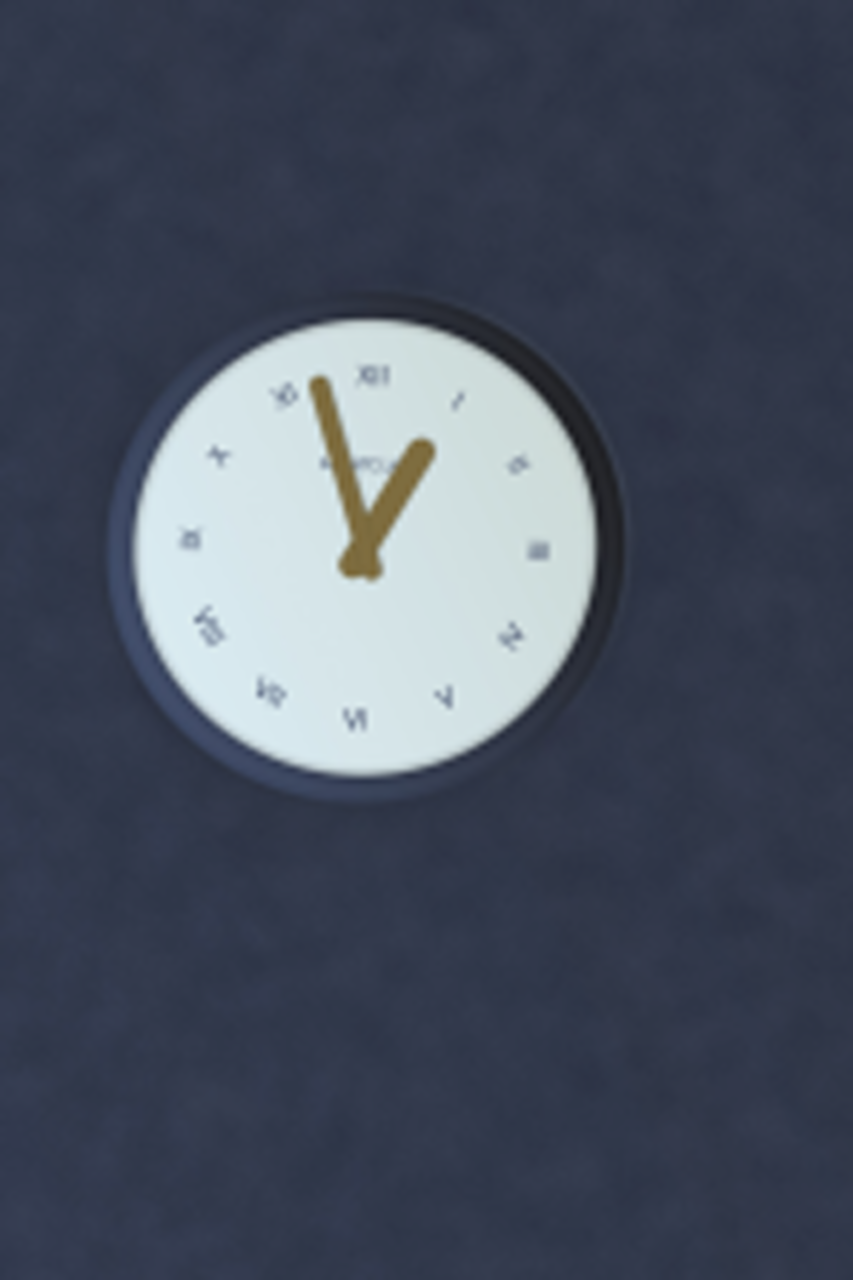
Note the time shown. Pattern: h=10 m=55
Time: h=12 m=57
